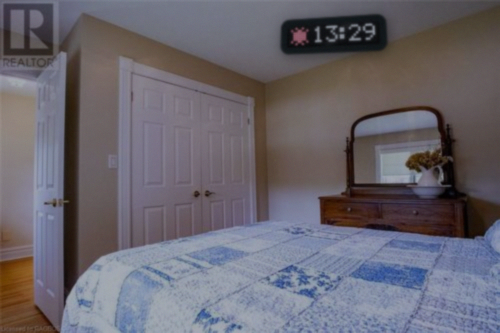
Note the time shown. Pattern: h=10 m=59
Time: h=13 m=29
